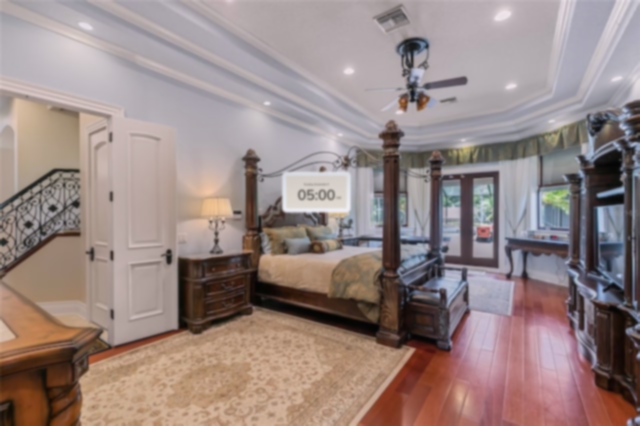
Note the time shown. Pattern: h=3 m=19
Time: h=5 m=0
